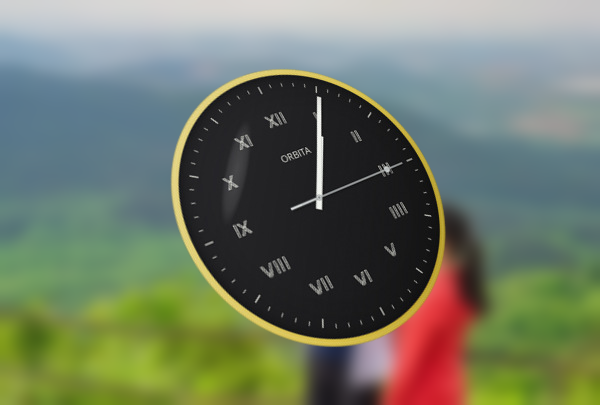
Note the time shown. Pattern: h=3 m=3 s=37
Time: h=1 m=5 s=15
